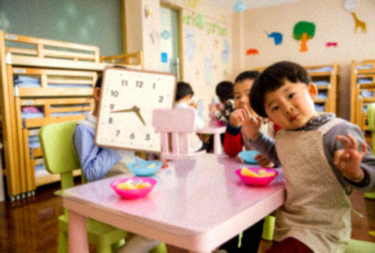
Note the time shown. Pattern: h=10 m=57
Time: h=4 m=43
